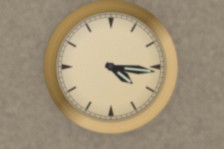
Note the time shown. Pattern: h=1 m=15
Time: h=4 m=16
